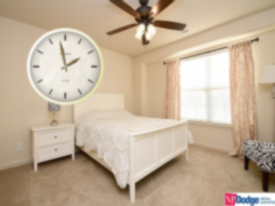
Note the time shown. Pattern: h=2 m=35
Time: h=1 m=58
